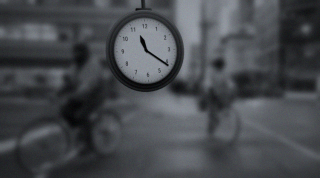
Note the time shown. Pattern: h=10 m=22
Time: h=11 m=21
